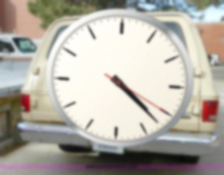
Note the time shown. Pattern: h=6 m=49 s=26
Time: h=4 m=22 s=20
